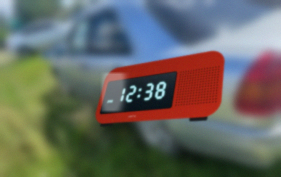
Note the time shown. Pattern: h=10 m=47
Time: h=12 m=38
